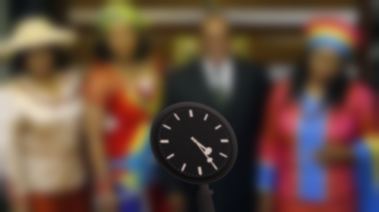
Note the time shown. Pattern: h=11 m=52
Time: h=4 m=25
